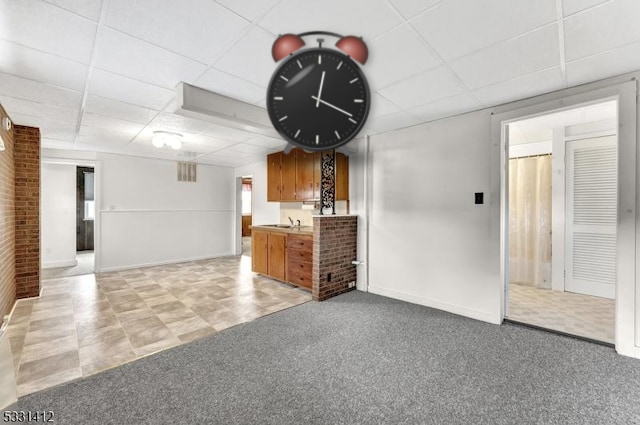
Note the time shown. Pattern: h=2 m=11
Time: h=12 m=19
